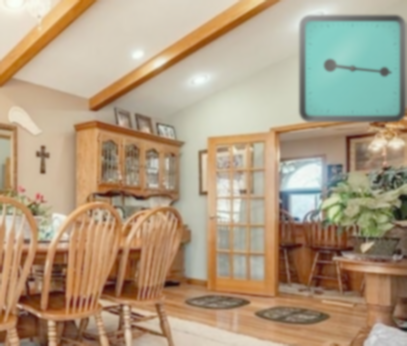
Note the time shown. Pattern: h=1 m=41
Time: h=9 m=16
